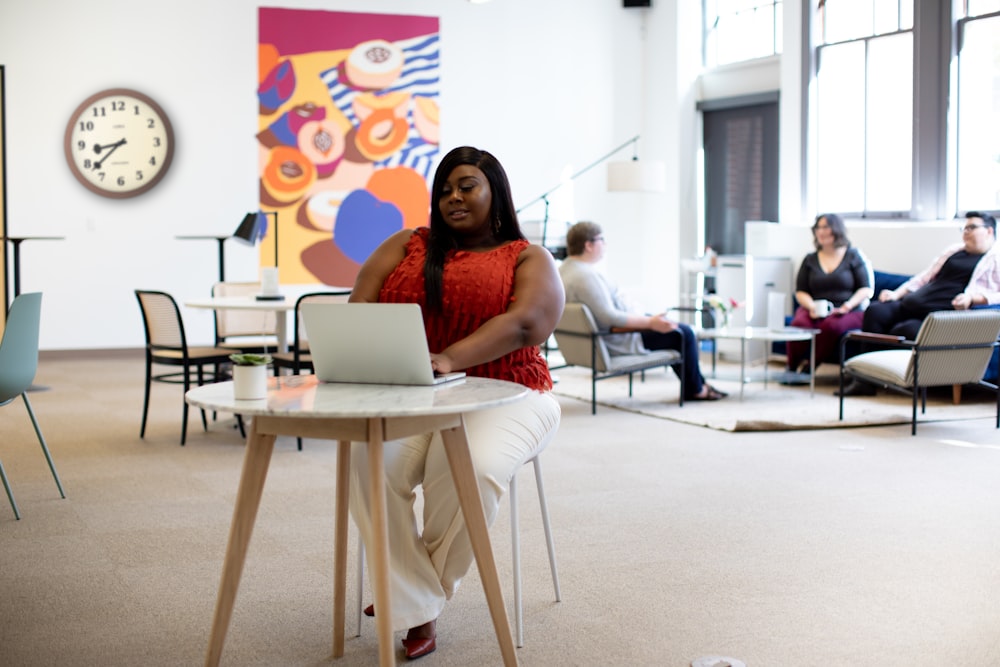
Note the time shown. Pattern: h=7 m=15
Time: h=8 m=38
